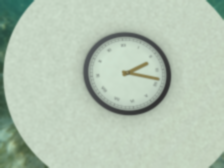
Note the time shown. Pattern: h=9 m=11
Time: h=2 m=18
